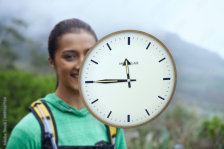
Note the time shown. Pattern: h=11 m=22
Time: h=11 m=45
